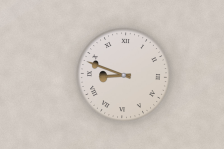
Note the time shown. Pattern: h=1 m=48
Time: h=8 m=48
